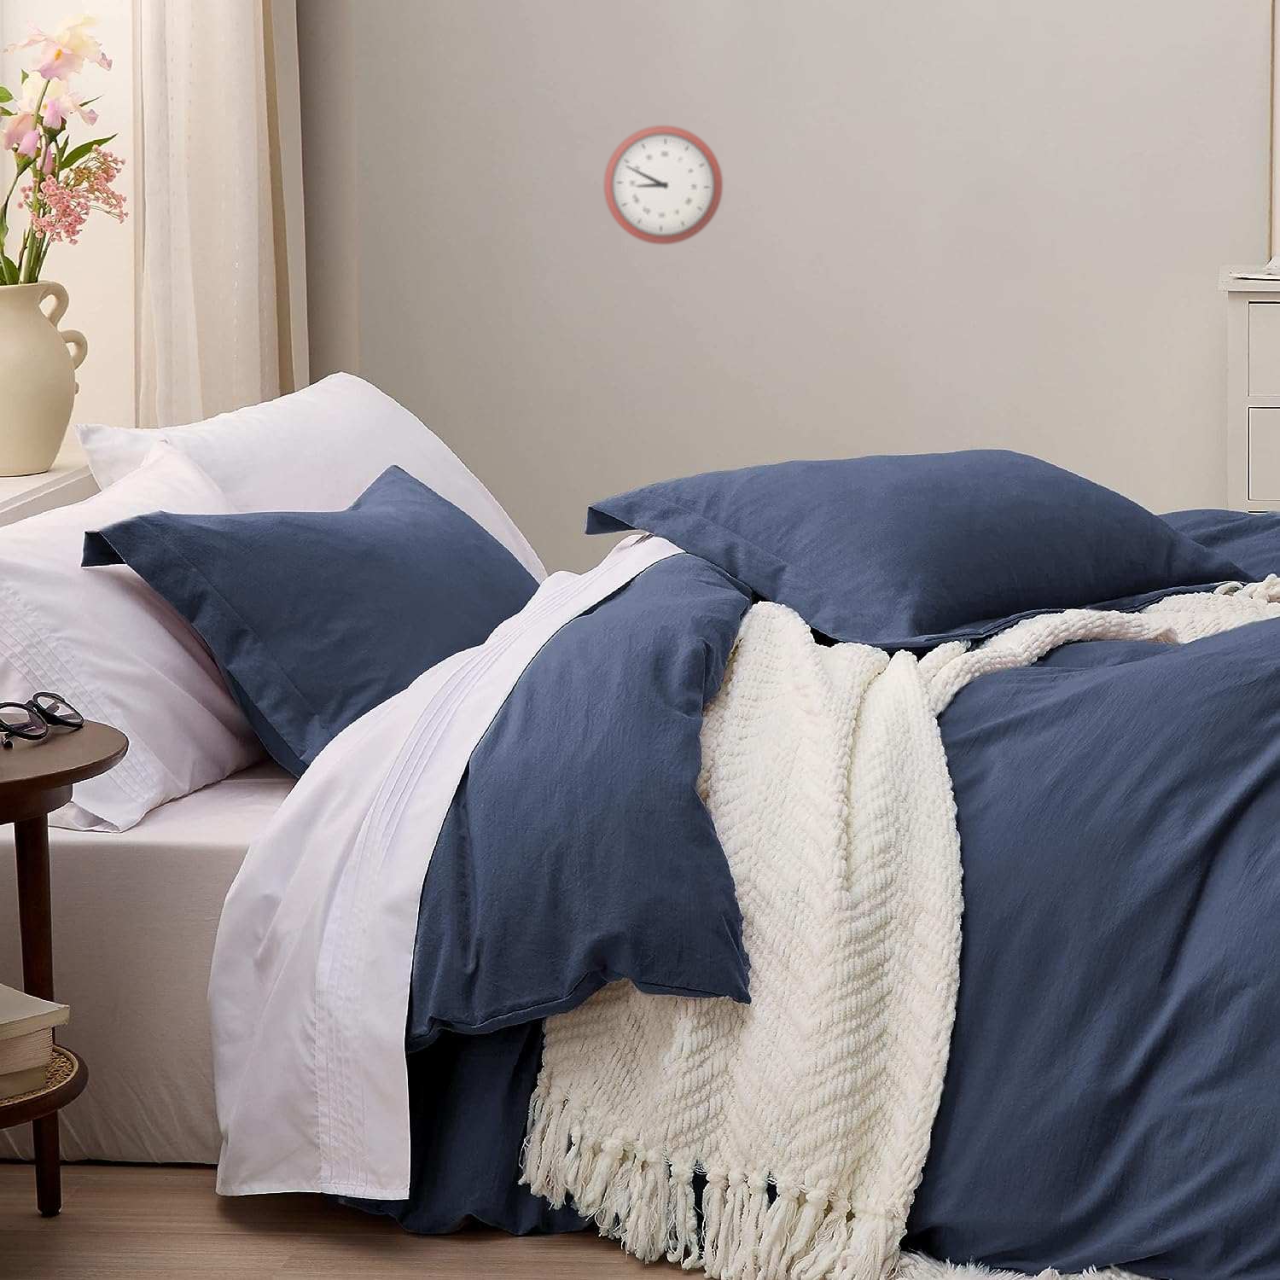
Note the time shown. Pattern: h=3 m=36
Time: h=8 m=49
